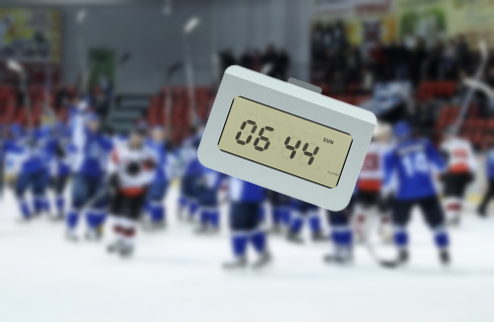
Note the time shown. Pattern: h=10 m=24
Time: h=6 m=44
